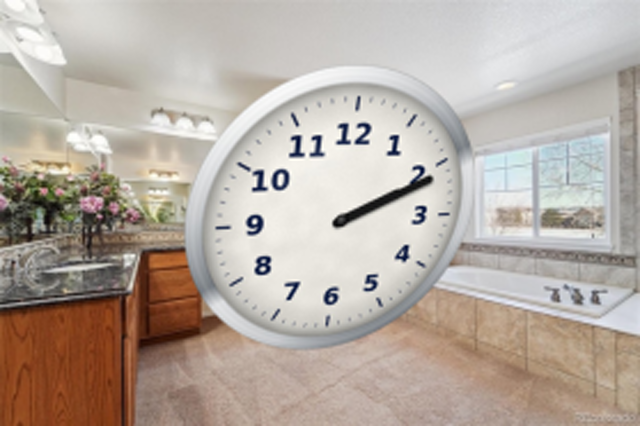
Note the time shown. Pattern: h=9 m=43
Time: h=2 m=11
